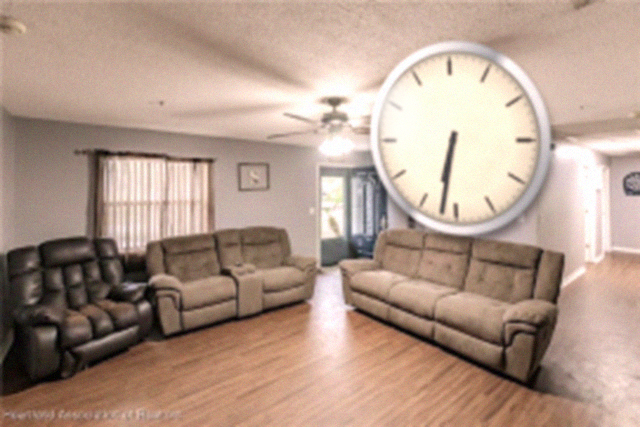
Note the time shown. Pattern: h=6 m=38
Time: h=6 m=32
